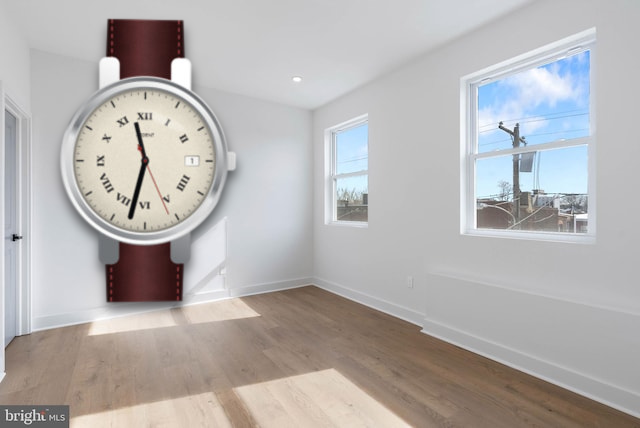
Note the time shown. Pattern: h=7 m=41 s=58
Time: h=11 m=32 s=26
